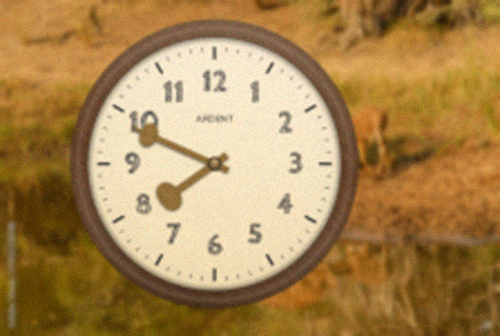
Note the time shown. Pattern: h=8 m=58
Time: h=7 m=49
